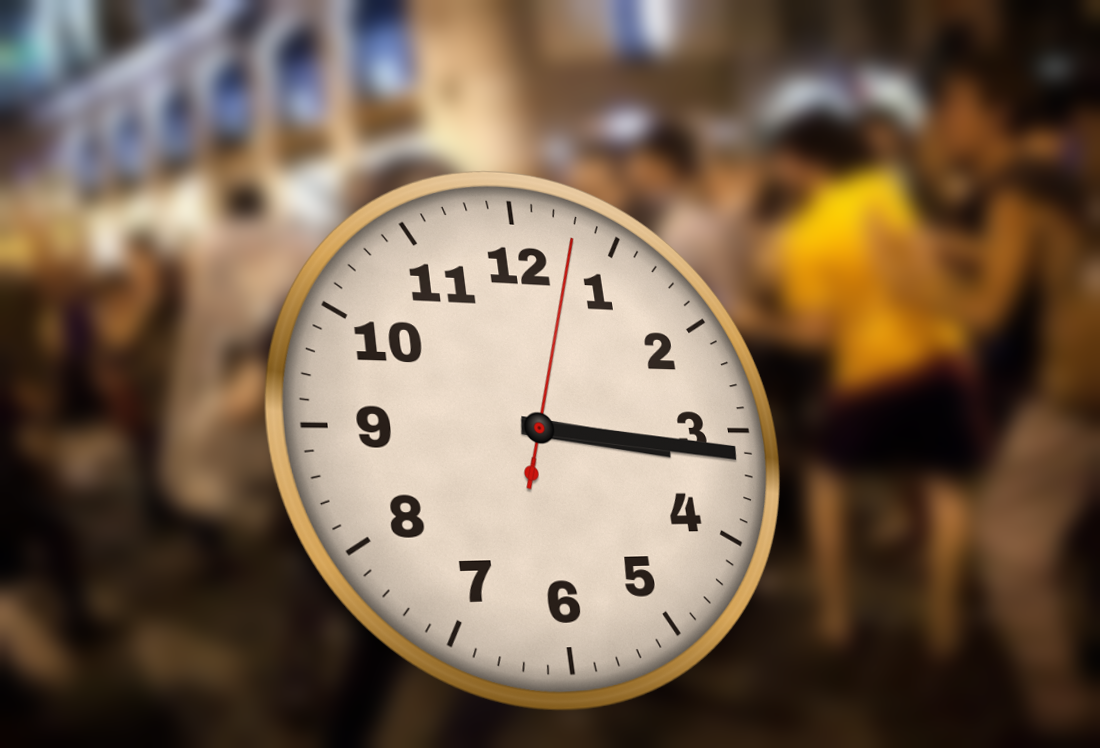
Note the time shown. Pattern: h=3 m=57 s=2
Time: h=3 m=16 s=3
